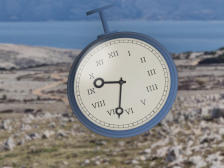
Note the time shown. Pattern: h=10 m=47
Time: h=9 m=33
